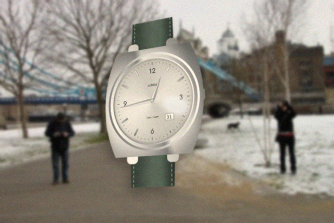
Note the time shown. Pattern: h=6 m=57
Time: h=12 m=44
